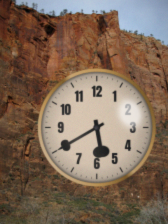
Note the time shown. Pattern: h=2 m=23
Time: h=5 m=40
